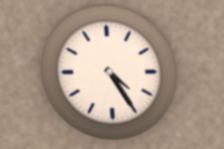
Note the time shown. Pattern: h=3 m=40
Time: h=4 m=25
